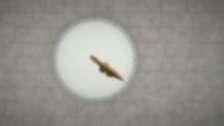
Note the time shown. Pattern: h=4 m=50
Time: h=4 m=21
